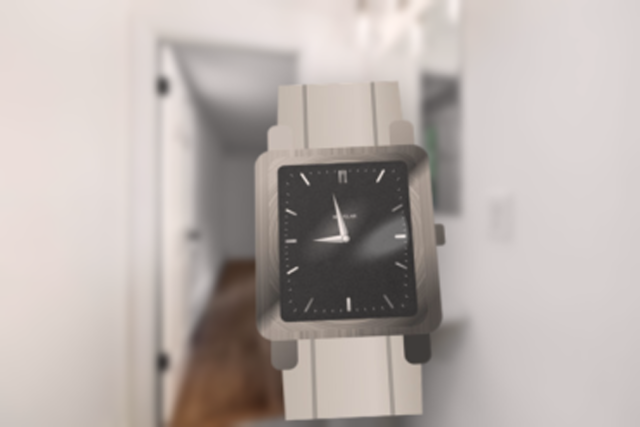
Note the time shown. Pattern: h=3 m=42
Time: h=8 m=58
